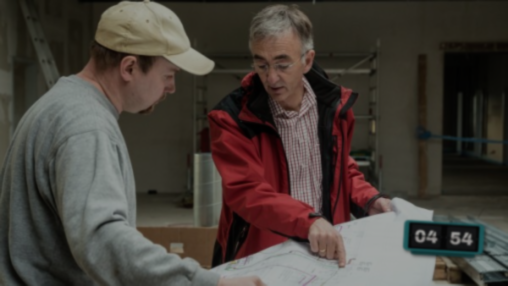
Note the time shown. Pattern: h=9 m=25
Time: h=4 m=54
